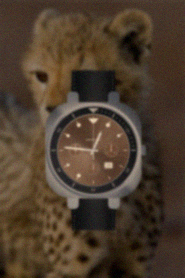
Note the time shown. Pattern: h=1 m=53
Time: h=12 m=46
